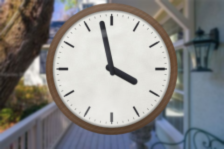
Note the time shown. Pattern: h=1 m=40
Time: h=3 m=58
